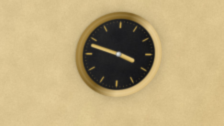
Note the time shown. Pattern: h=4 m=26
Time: h=3 m=48
